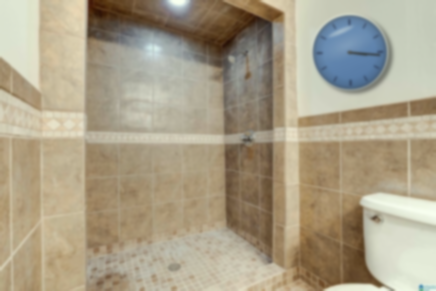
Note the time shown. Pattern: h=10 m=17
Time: h=3 m=16
